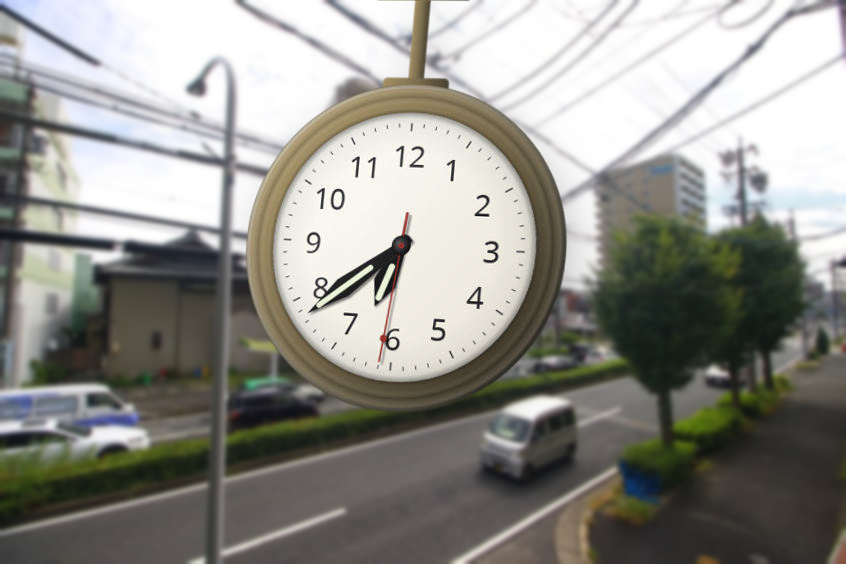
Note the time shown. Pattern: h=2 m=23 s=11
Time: h=6 m=38 s=31
